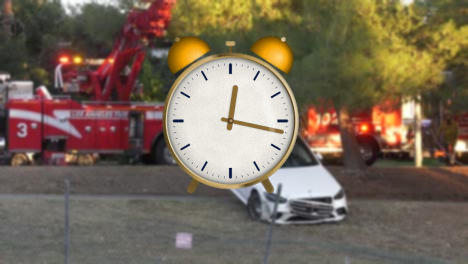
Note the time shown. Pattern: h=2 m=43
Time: h=12 m=17
